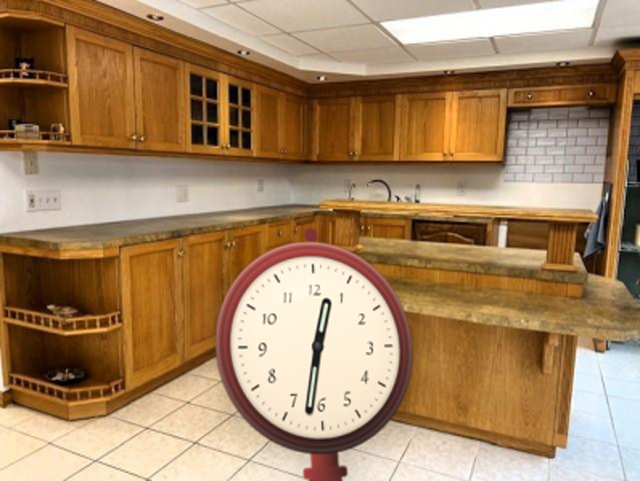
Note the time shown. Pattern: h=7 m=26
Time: h=12 m=32
